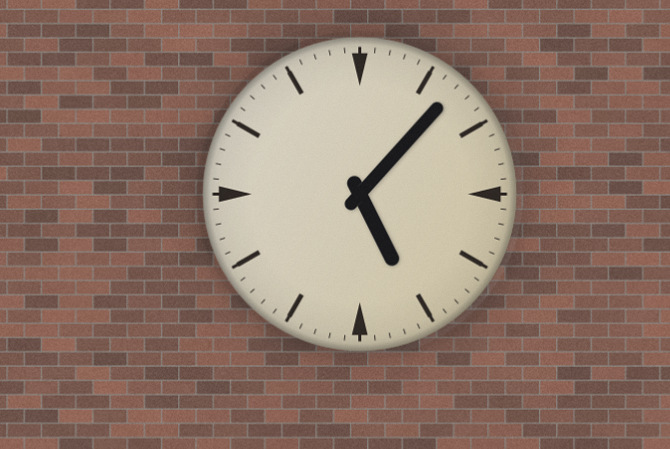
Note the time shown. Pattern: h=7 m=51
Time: h=5 m=7
